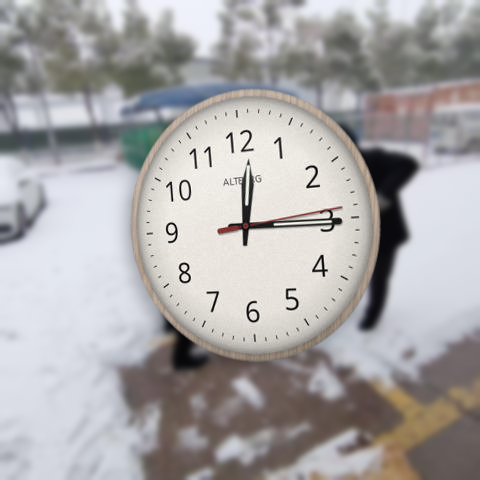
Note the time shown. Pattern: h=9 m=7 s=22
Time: h=12 m=15 s=14
